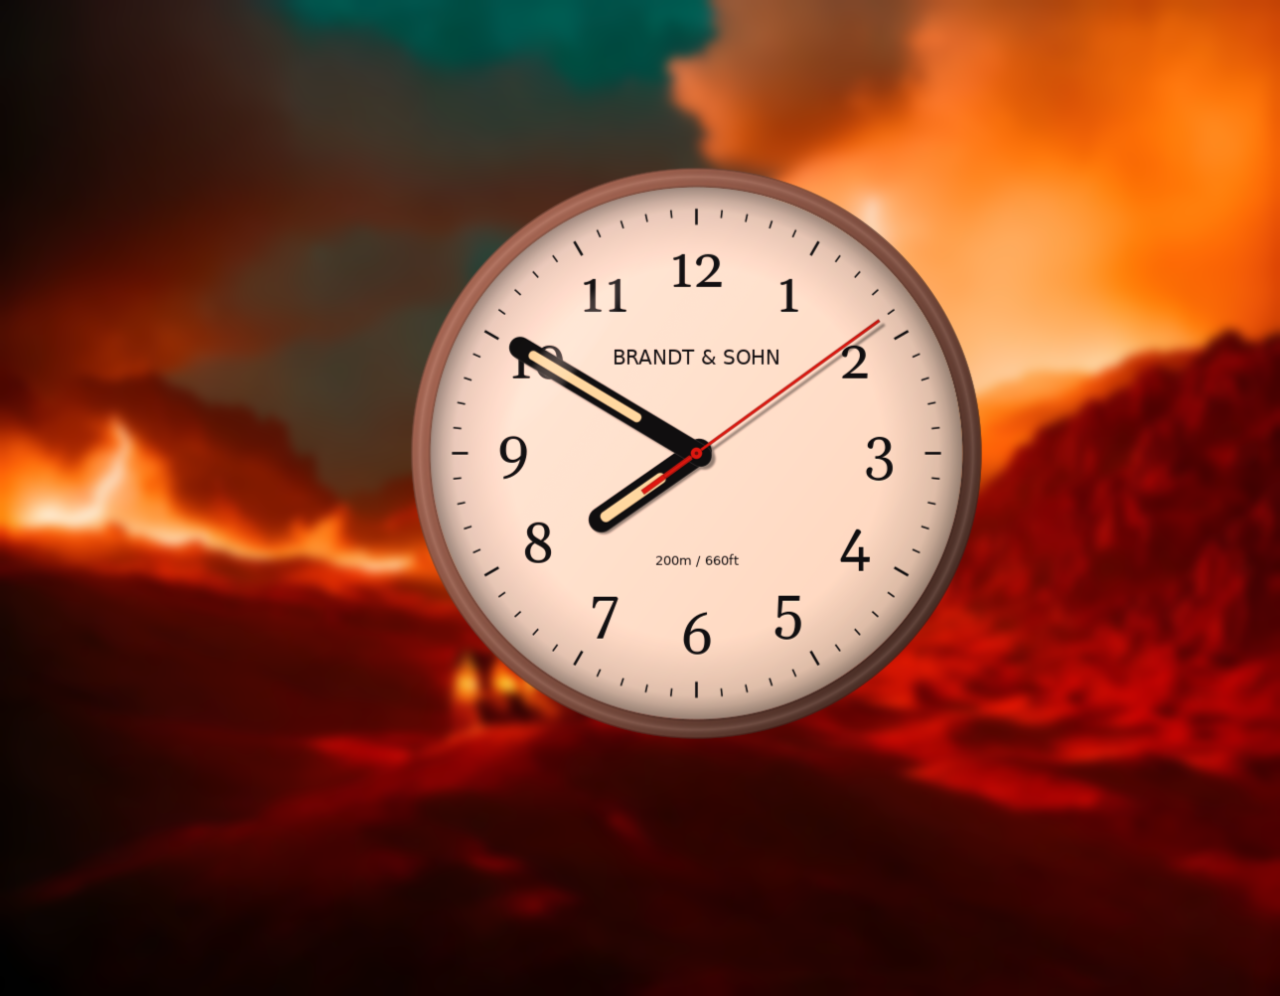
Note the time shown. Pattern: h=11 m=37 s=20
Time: h=7 m=50 s=9
